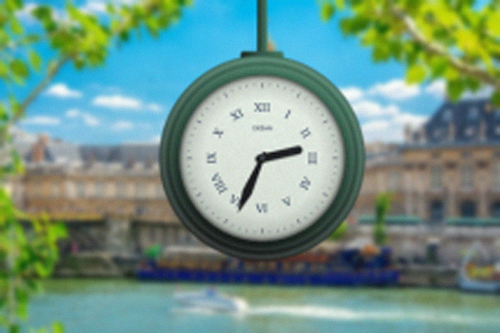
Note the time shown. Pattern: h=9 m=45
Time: h=2 m=34
